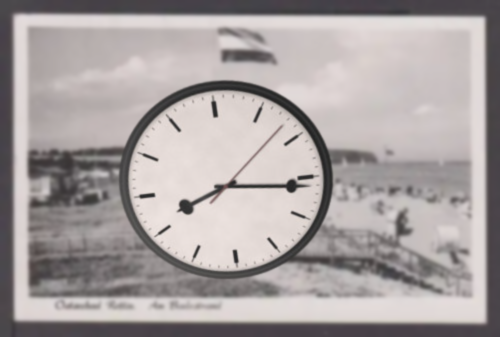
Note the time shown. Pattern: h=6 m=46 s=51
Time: h=8 m=16 s=8
